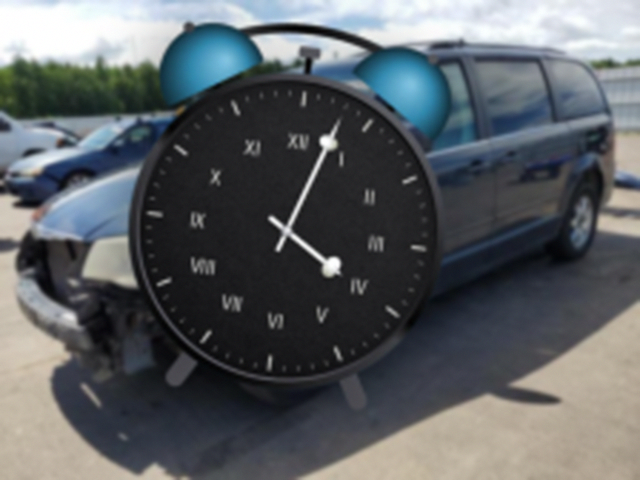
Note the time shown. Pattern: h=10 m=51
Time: h=4 m=3
